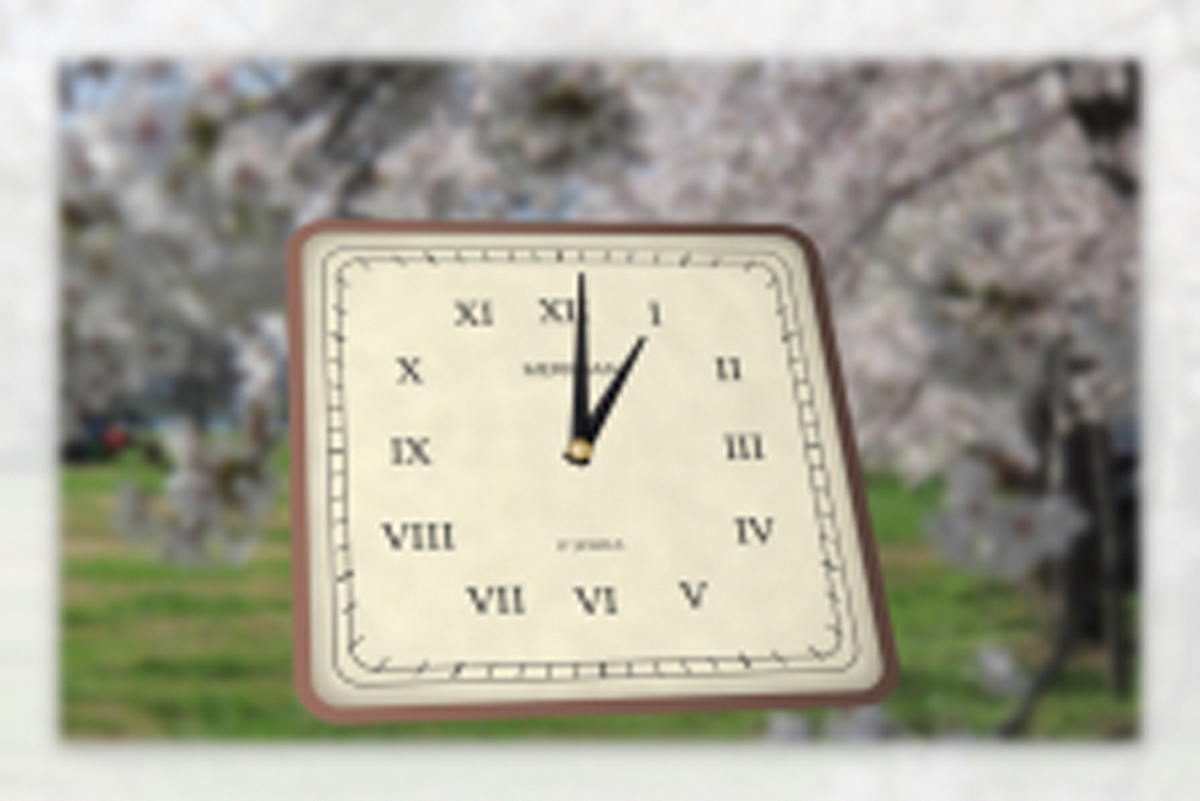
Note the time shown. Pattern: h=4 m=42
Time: h=1 m=1
